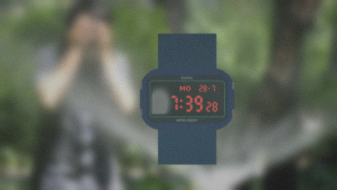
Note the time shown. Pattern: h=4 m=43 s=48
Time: h=7 m=39 s=28
